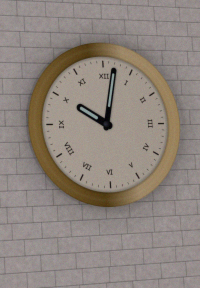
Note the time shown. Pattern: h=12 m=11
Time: h=10 m=2
